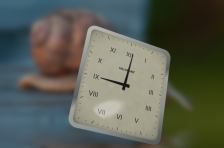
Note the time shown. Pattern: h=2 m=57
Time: h=9 m=1
